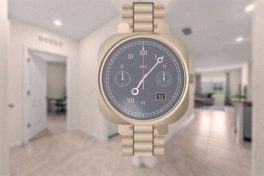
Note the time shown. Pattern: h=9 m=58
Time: h=7 m=7
